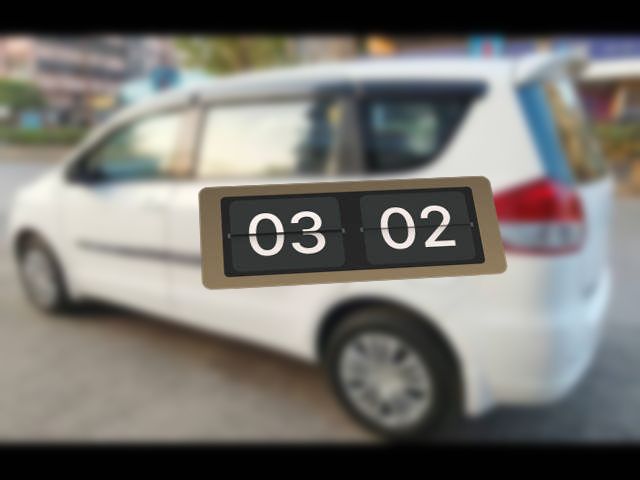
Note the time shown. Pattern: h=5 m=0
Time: h=3 m=2
